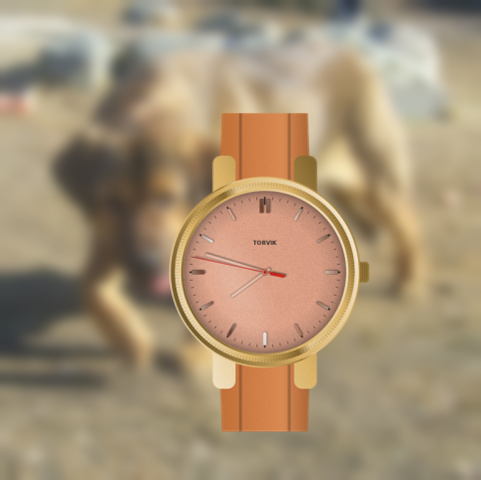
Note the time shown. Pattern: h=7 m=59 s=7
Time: h=7 m=47 s=47
